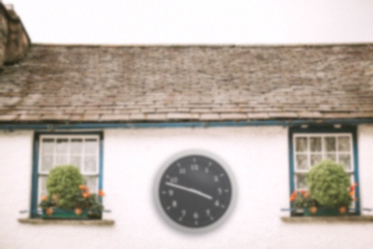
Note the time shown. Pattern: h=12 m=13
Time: h=3 m=48
